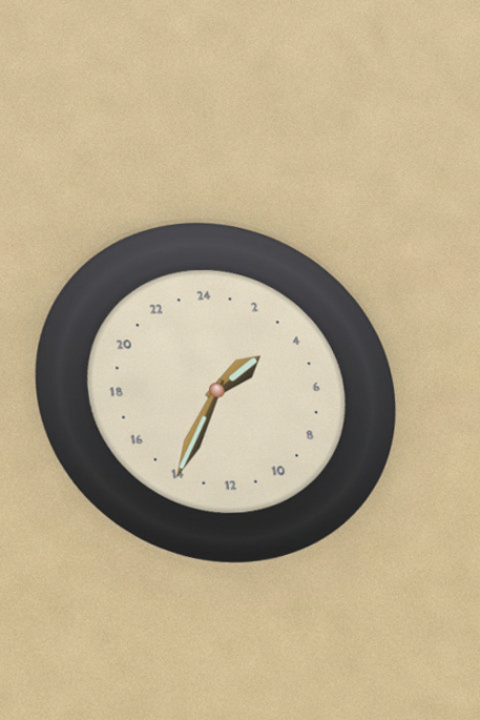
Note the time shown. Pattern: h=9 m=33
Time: h=3 m=35
